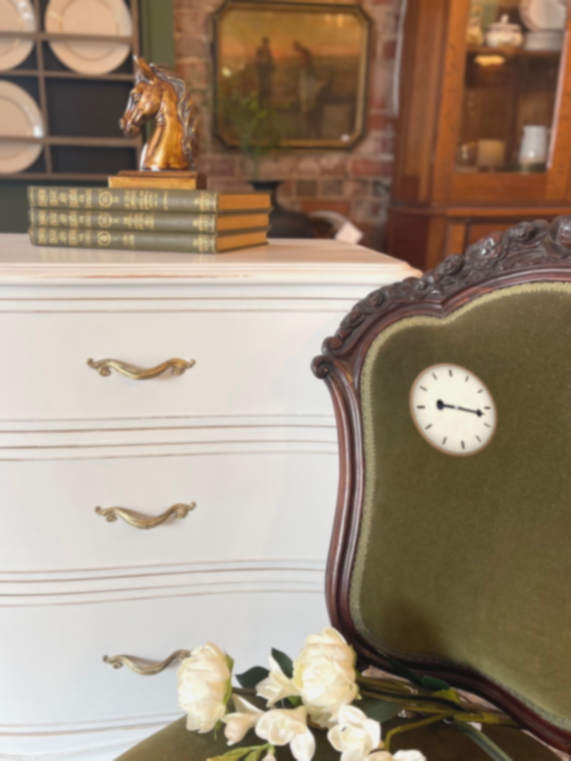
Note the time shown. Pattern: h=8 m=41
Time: h=9 m=17
